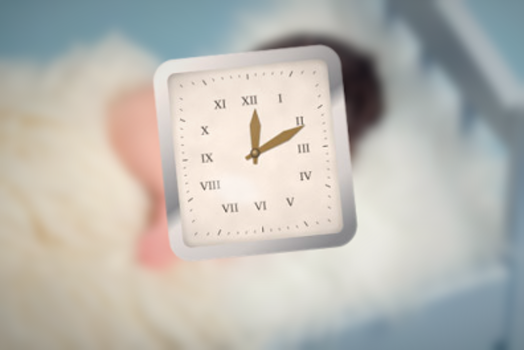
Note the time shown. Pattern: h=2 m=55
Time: h=12 m=11
